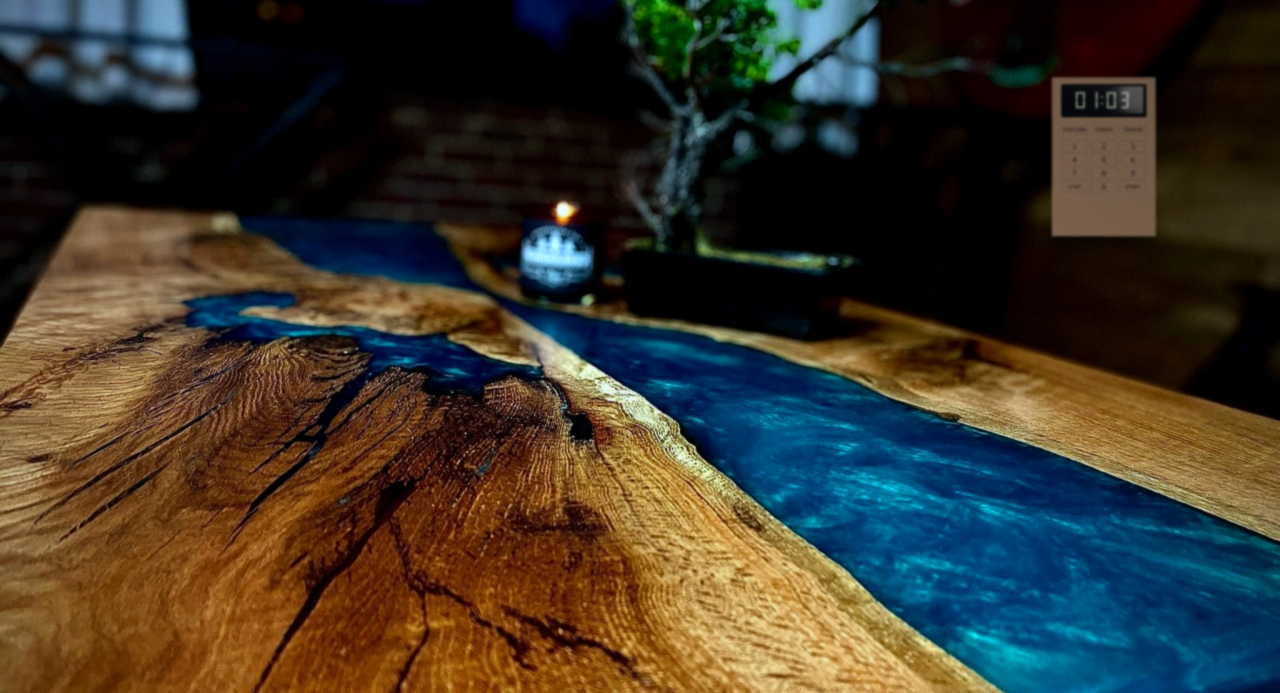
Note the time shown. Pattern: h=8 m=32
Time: h=1 m=3
